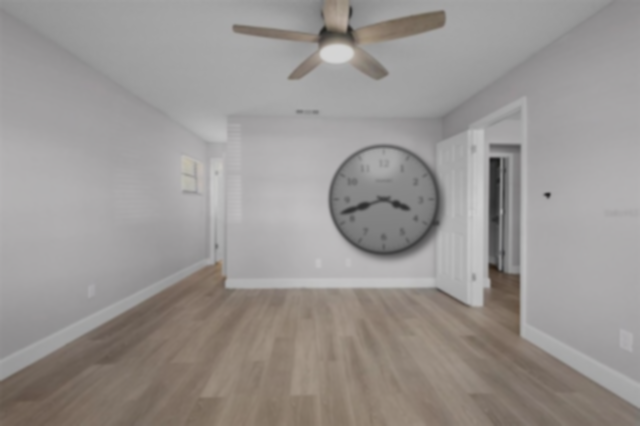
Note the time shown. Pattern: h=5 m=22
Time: h=3 m=42
